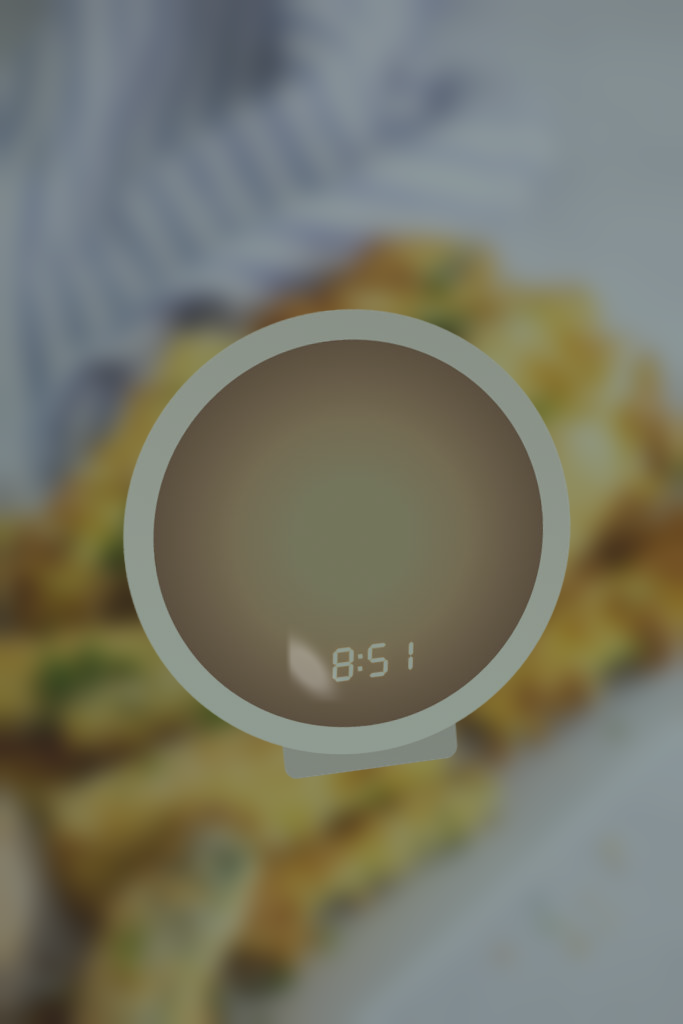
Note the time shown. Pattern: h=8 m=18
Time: h=8 m=51
